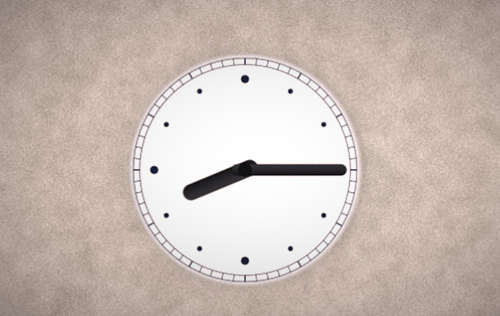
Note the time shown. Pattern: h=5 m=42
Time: h=8 m=15
